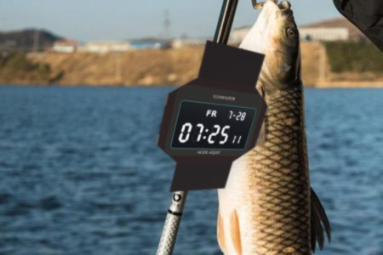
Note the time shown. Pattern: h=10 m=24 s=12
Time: h=7 m=25 s=11
